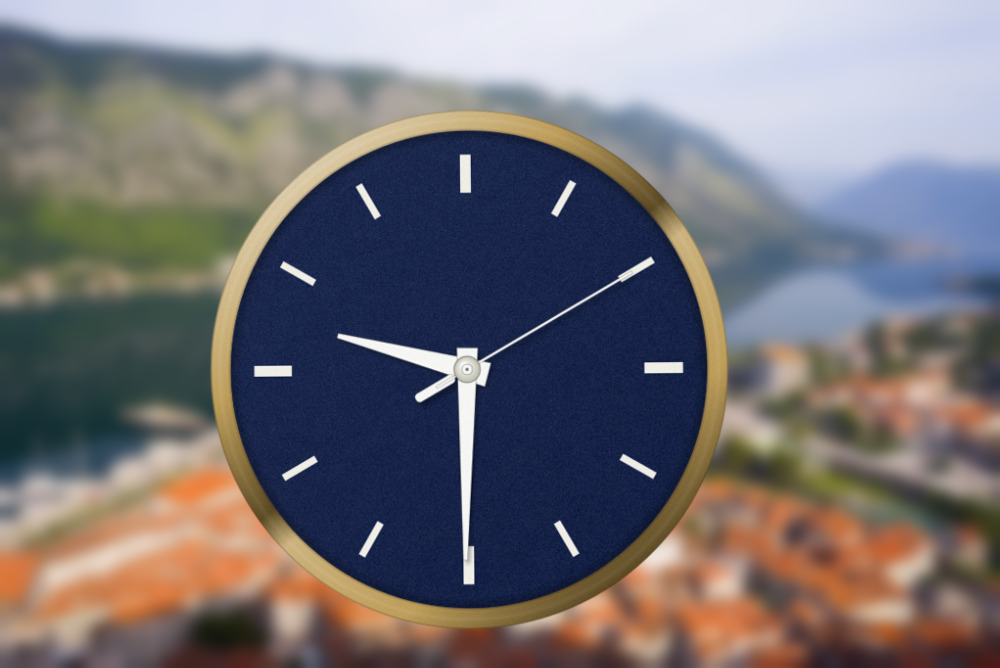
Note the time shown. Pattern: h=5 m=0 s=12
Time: h=9 m=30 s=10
